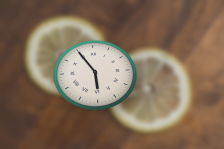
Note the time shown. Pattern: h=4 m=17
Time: h=5 m=55
